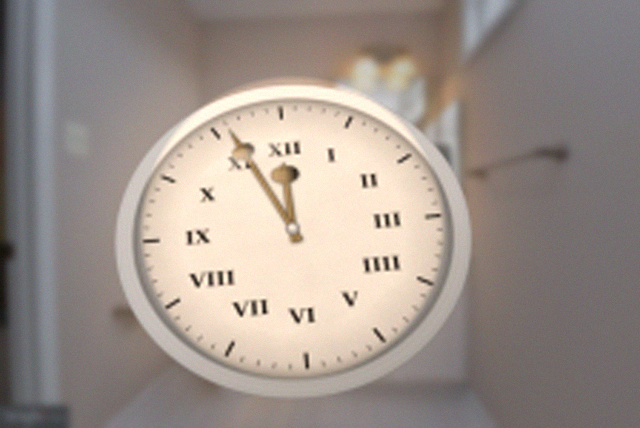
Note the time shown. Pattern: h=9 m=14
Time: h=11 m=56
